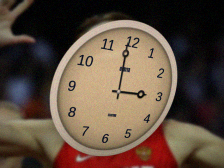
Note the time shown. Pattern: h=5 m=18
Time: h=2 m=59
